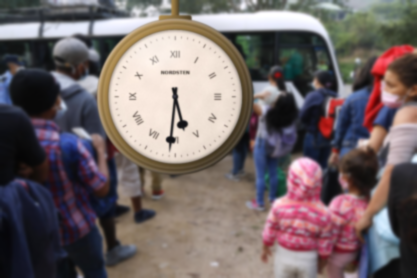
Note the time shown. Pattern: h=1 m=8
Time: h=5 m=31
